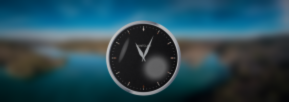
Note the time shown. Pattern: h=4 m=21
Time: h=11 m=4
